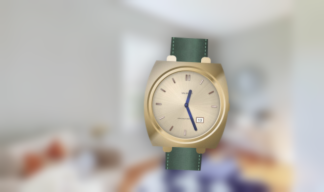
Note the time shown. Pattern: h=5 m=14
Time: h=12 m=26
